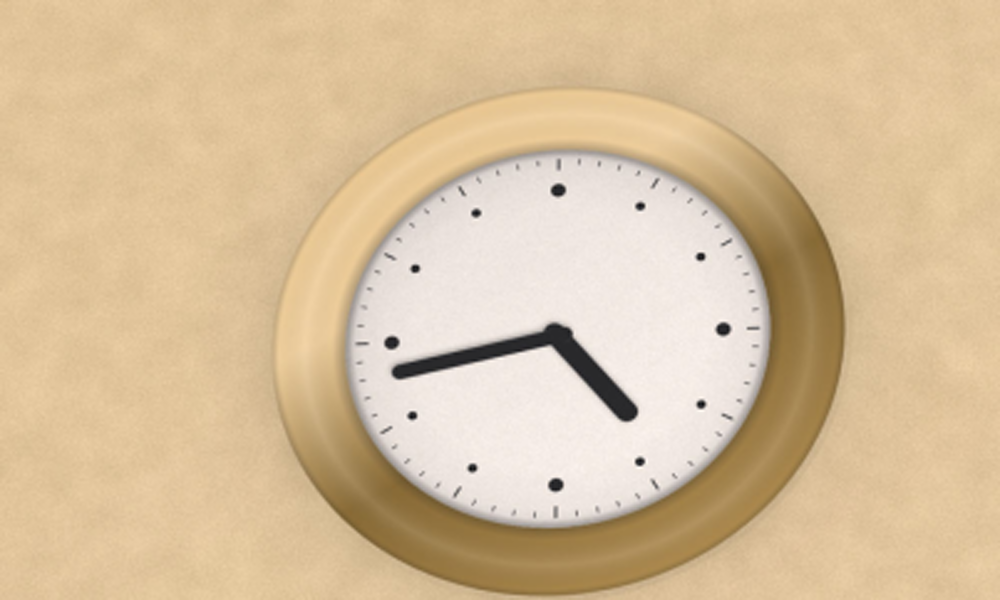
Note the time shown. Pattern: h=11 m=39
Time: h=4 m=43
